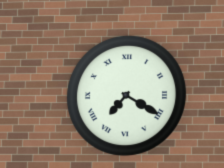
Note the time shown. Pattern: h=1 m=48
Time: h=7 m=20
